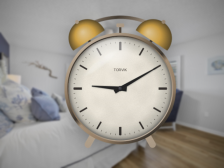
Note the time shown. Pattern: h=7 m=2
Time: h=9 m=10
